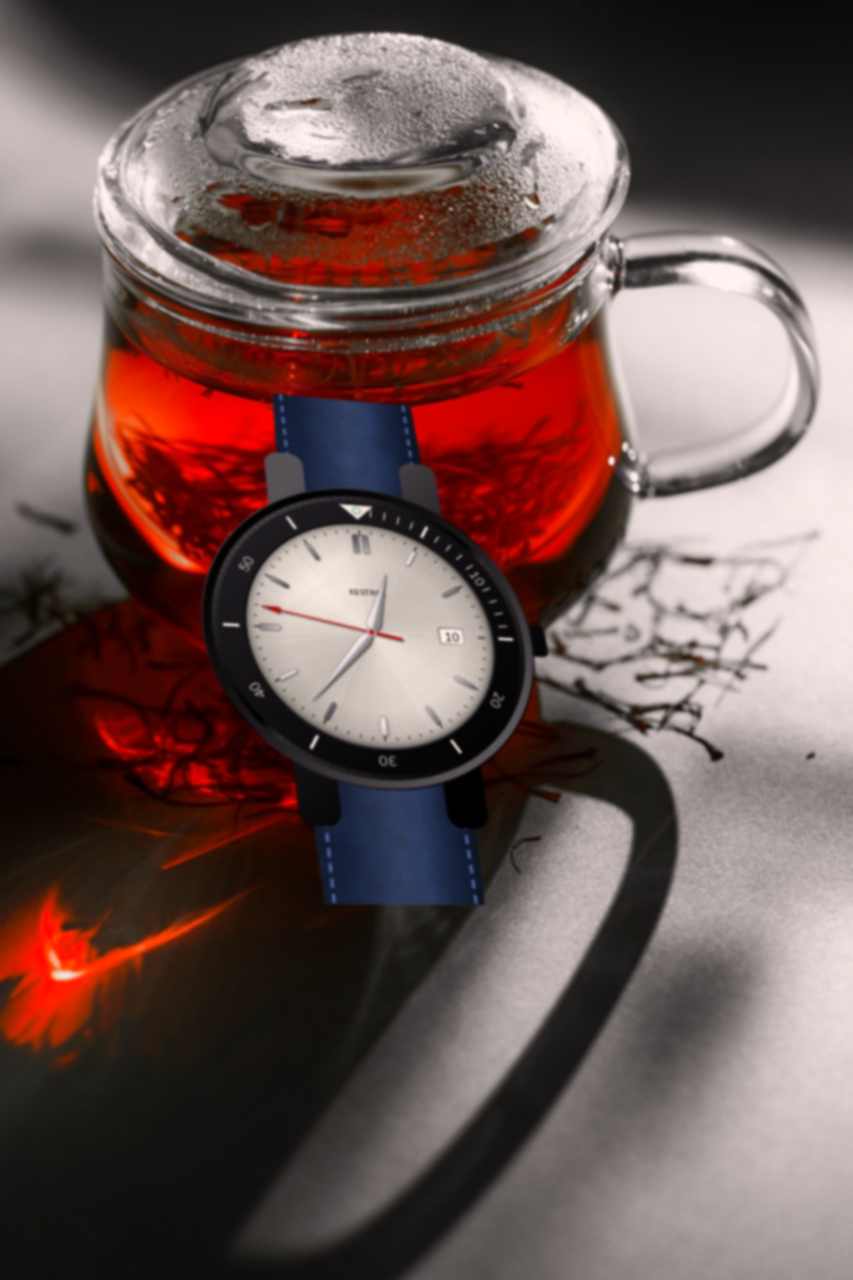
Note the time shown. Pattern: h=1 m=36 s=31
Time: h=12 m=36 s=47
